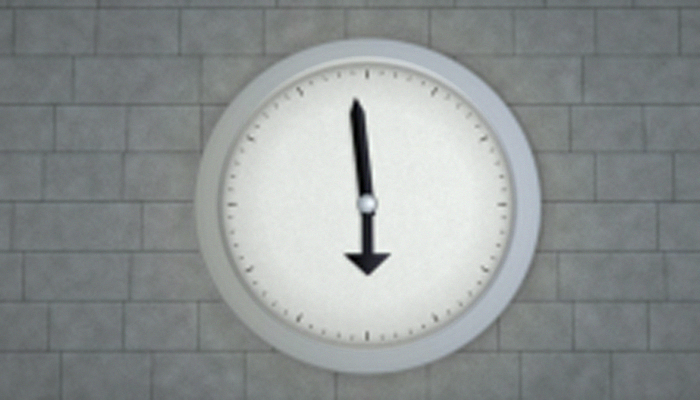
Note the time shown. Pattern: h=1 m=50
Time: h=5 m=59
